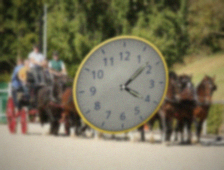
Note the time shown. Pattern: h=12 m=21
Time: h=4 m=8
